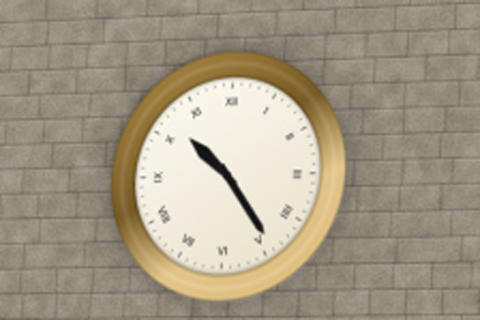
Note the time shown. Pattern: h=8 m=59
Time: h=10 m=24
